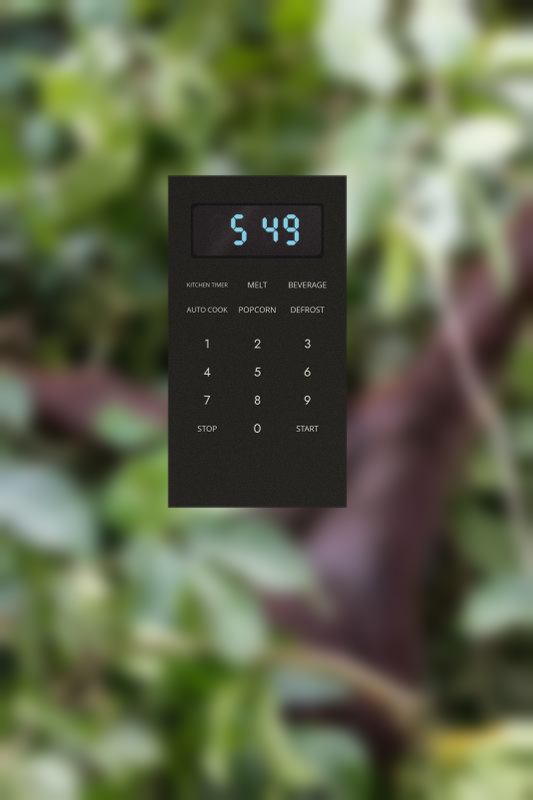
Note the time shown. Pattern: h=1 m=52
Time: h=5 m=49
